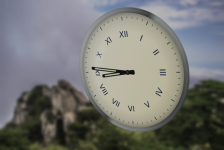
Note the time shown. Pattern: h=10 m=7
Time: h=8 m=46
